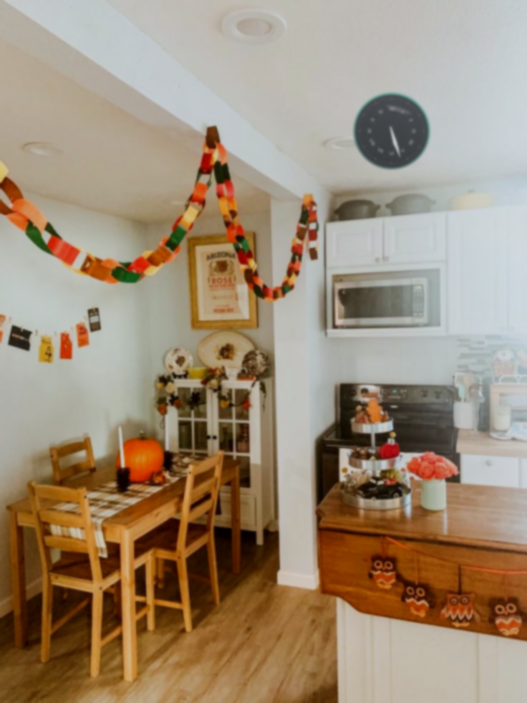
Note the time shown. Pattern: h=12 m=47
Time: h=5 m=27
